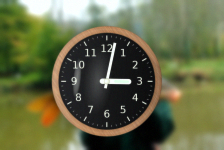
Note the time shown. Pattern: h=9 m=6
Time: h=3 m=2
